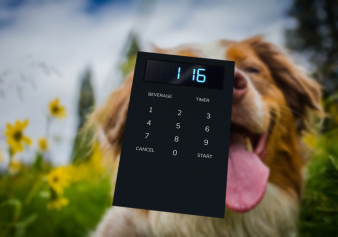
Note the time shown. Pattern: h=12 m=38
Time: h=1 m=16
